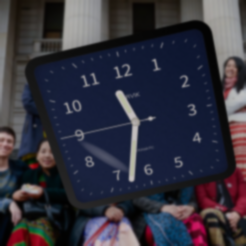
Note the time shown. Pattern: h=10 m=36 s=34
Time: h=11 m=32 s=45
